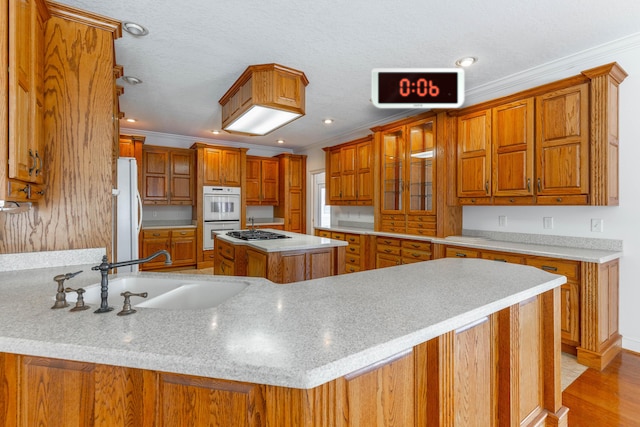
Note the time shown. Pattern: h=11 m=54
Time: h=0 m=6
